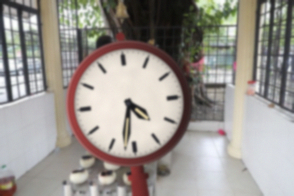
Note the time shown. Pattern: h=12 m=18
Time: h=4 m=32
